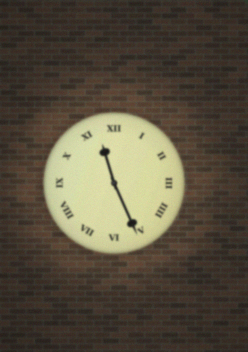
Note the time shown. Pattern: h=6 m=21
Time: h=11 m=26
